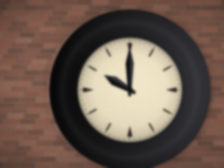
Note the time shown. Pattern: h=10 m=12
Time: h=10 m=0
